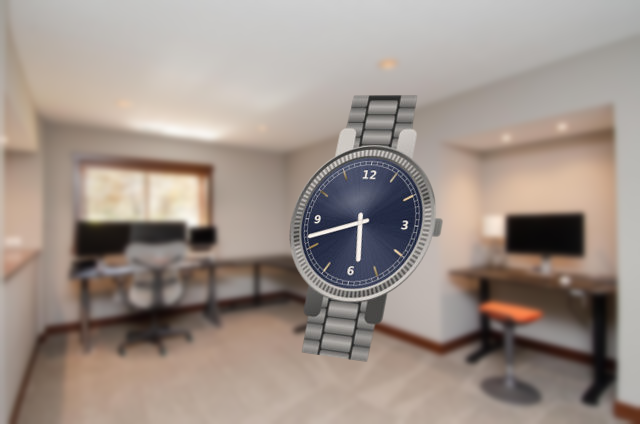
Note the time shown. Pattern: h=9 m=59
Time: h=5 m=42
